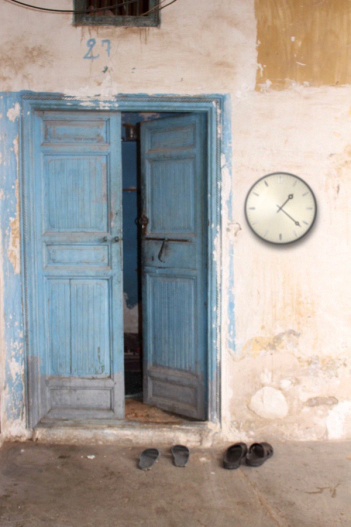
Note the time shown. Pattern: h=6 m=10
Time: h=1 m=22
